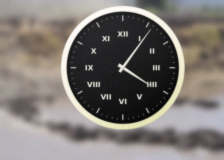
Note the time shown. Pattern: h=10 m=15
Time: h=4 m=6
